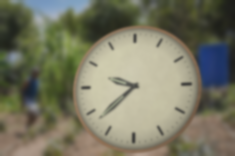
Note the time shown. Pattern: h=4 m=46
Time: h=9 m=38
